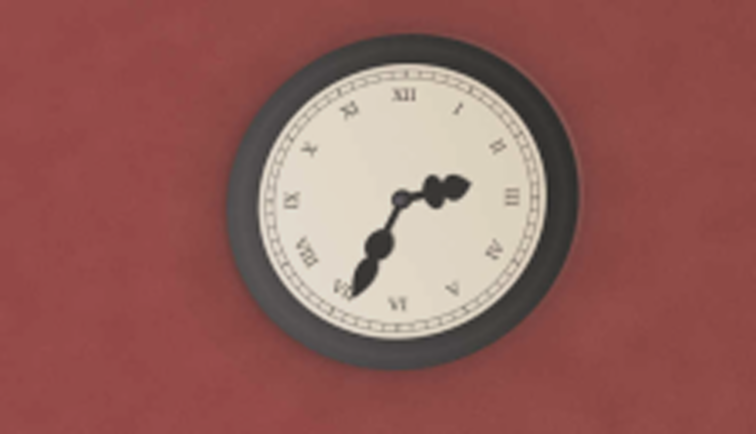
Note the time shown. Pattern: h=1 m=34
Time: h=2 m=34
